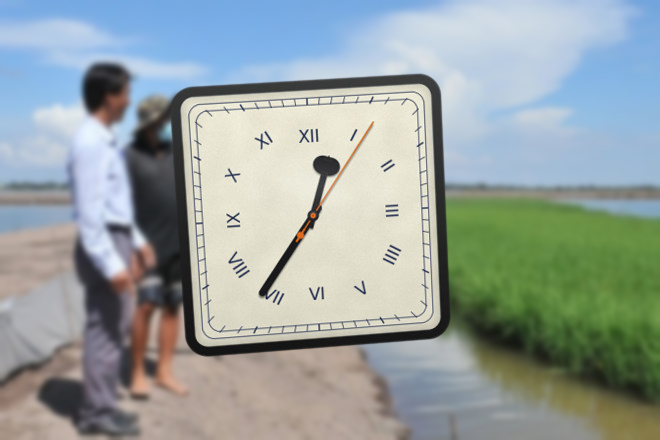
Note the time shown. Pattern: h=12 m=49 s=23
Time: h=12 m=36 s=6
